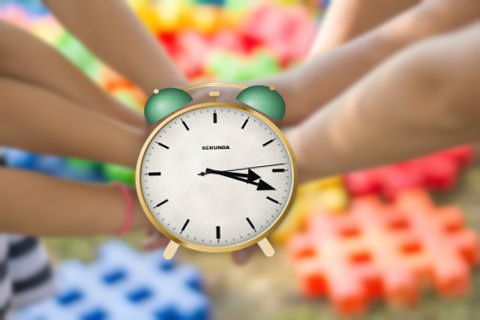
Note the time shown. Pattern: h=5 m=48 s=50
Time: h=3 m=18 s=14
